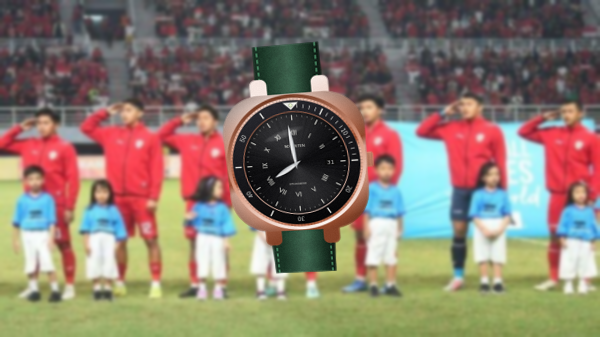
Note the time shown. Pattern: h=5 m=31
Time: h=7 m=59
